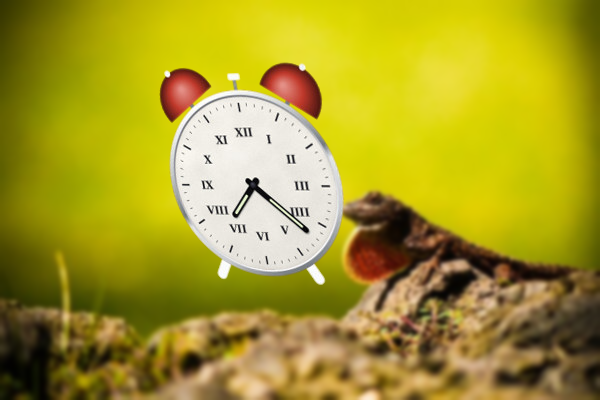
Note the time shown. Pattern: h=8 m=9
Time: h=7 m=22
